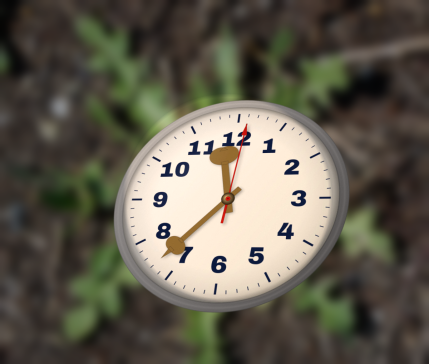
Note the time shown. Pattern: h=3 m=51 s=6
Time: h=11 m=37 s=1
